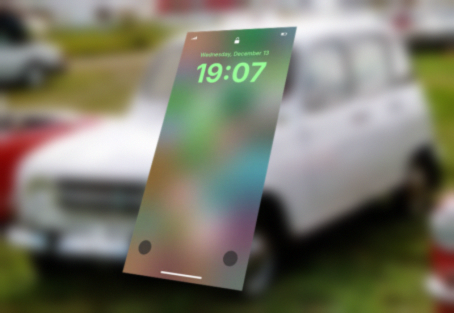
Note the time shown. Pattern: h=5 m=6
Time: h=19 m=7
